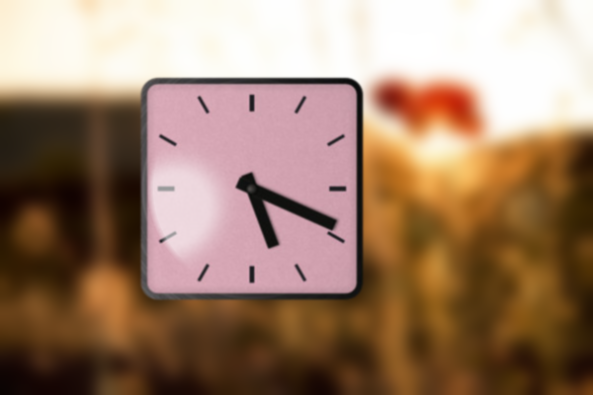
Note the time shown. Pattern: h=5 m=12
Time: h=5 m=19
